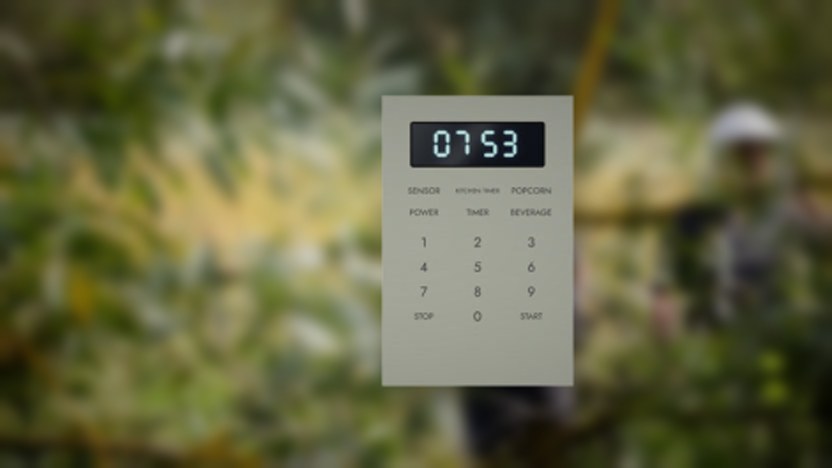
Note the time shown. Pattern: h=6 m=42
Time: h=7 m=53
